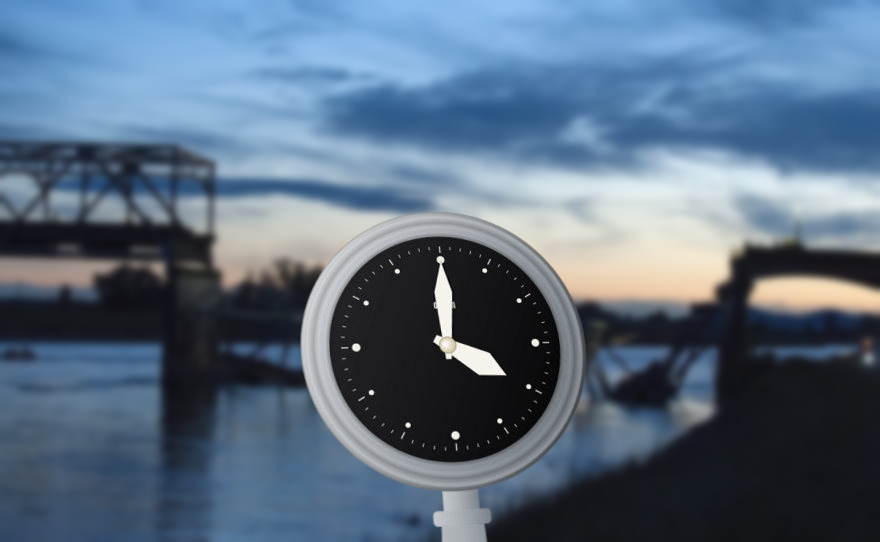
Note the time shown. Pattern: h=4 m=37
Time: h=4 m=0
